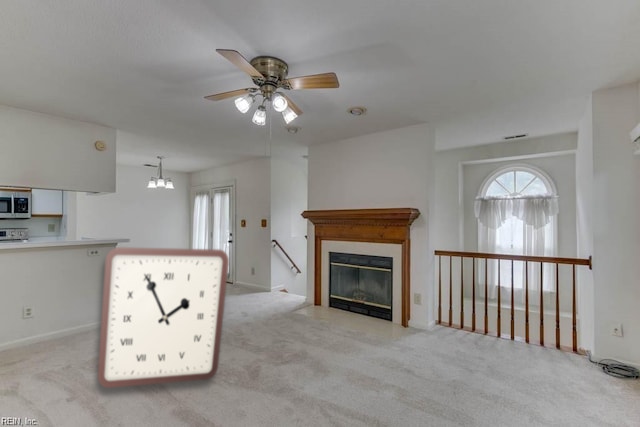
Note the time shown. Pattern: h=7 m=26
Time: h=1 m=55
